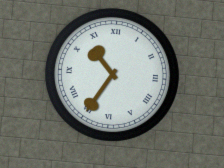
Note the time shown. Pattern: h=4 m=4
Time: h=10 m=35
